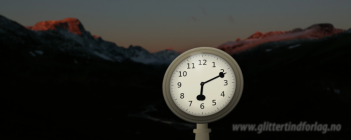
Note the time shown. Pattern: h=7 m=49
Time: h=6 m=11
